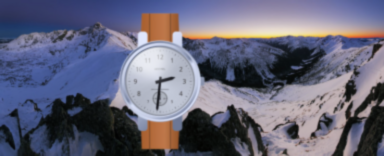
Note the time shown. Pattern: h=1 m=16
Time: h=2 m=31
